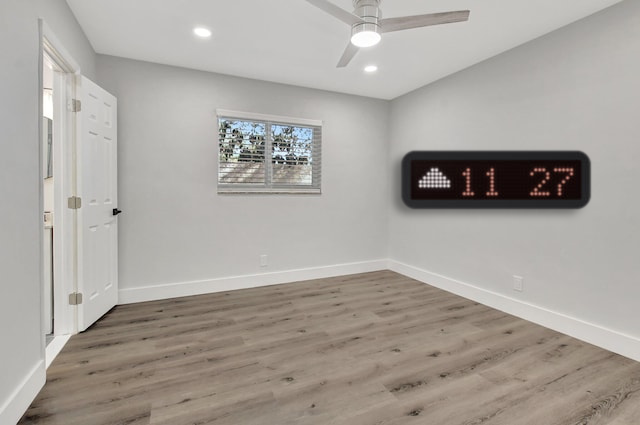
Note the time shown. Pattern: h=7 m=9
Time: h=11 m=27
